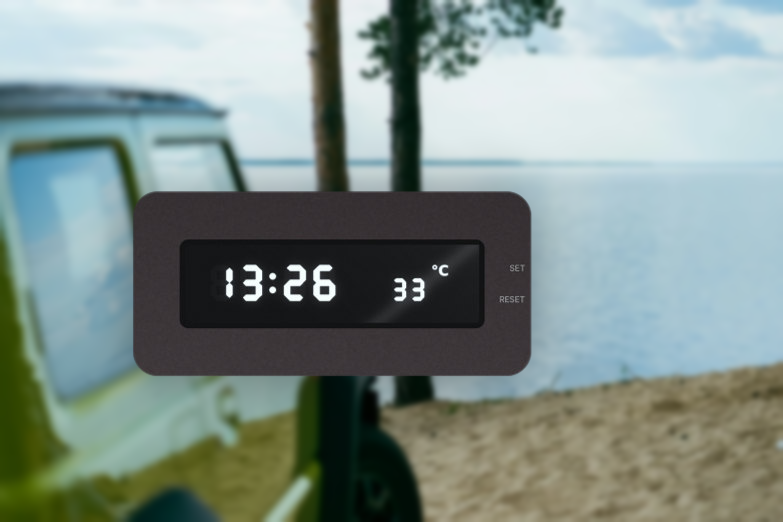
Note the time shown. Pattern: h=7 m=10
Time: h=13 m=26
